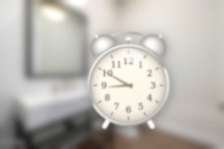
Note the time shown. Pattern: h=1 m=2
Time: h=8 m=50
